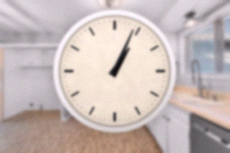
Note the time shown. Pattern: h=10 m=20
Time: h=1 m=4
